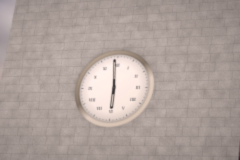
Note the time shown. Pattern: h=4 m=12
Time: h=5 m=59
